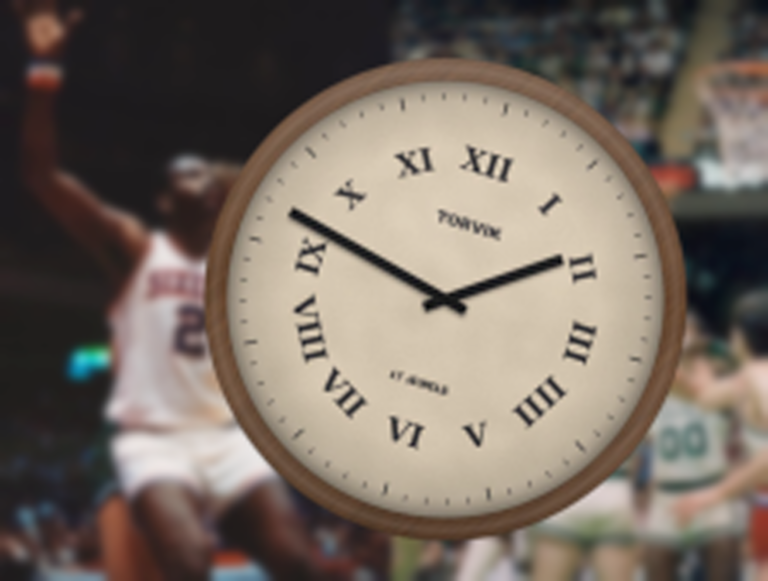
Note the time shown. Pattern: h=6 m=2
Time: h=1 m=47
